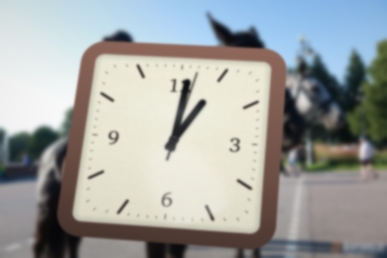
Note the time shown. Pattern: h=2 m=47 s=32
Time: h=1 m=1 s=2
